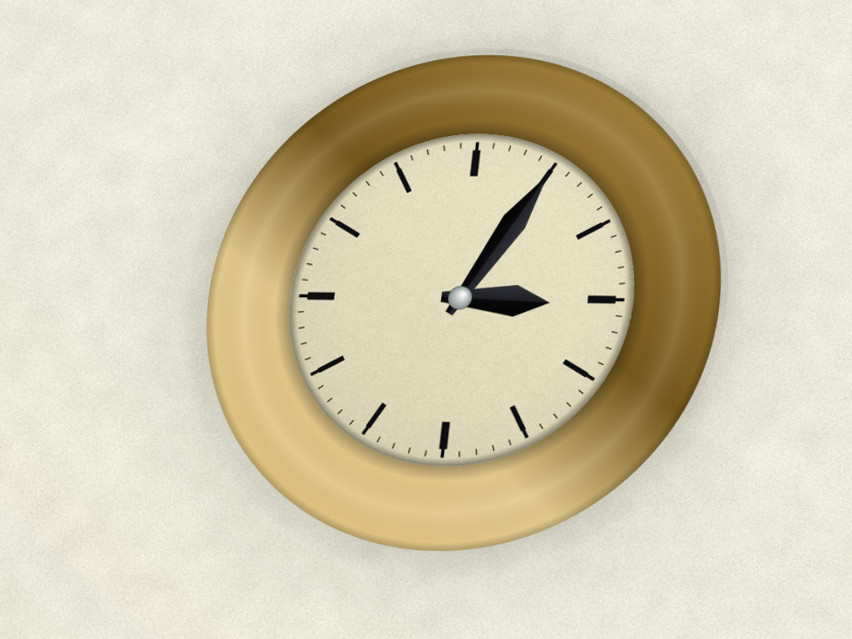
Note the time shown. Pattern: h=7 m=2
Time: h=3 m=5
